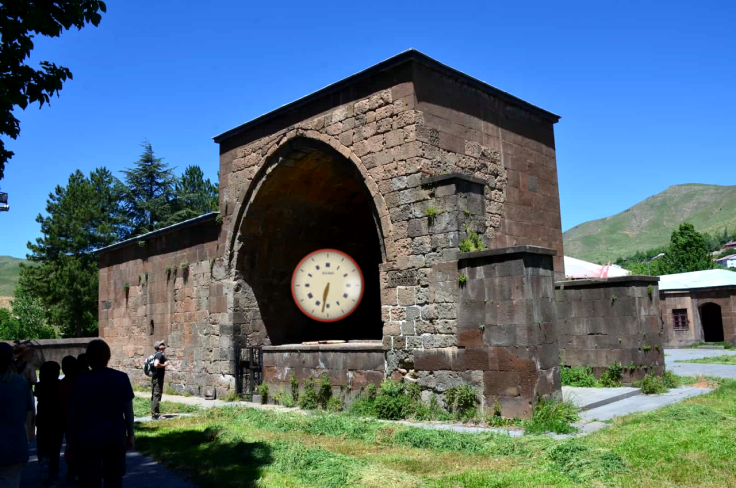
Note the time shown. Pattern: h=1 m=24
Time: h=6 m=32
